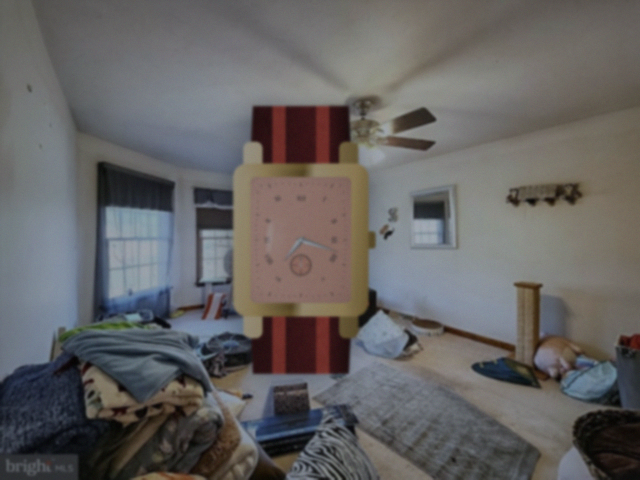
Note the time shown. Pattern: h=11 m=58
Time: h=7 m=18
